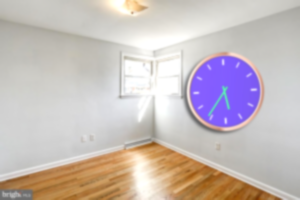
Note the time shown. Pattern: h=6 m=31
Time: h=5 m=36
